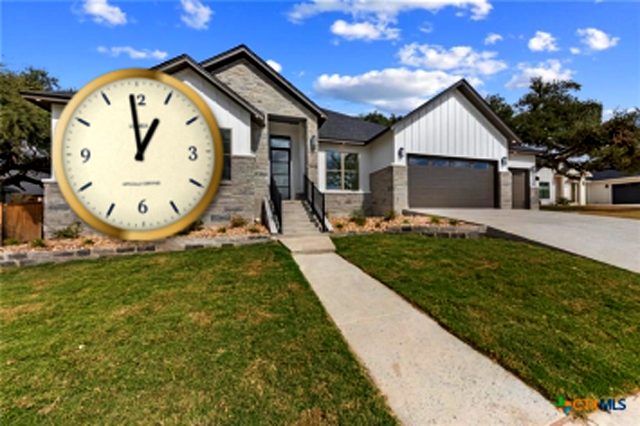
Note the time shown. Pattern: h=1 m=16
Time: h=12 m=59
